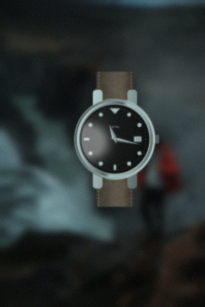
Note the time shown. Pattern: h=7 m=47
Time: h=11 m=17
